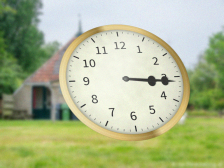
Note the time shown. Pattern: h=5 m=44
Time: h=3 m=16
